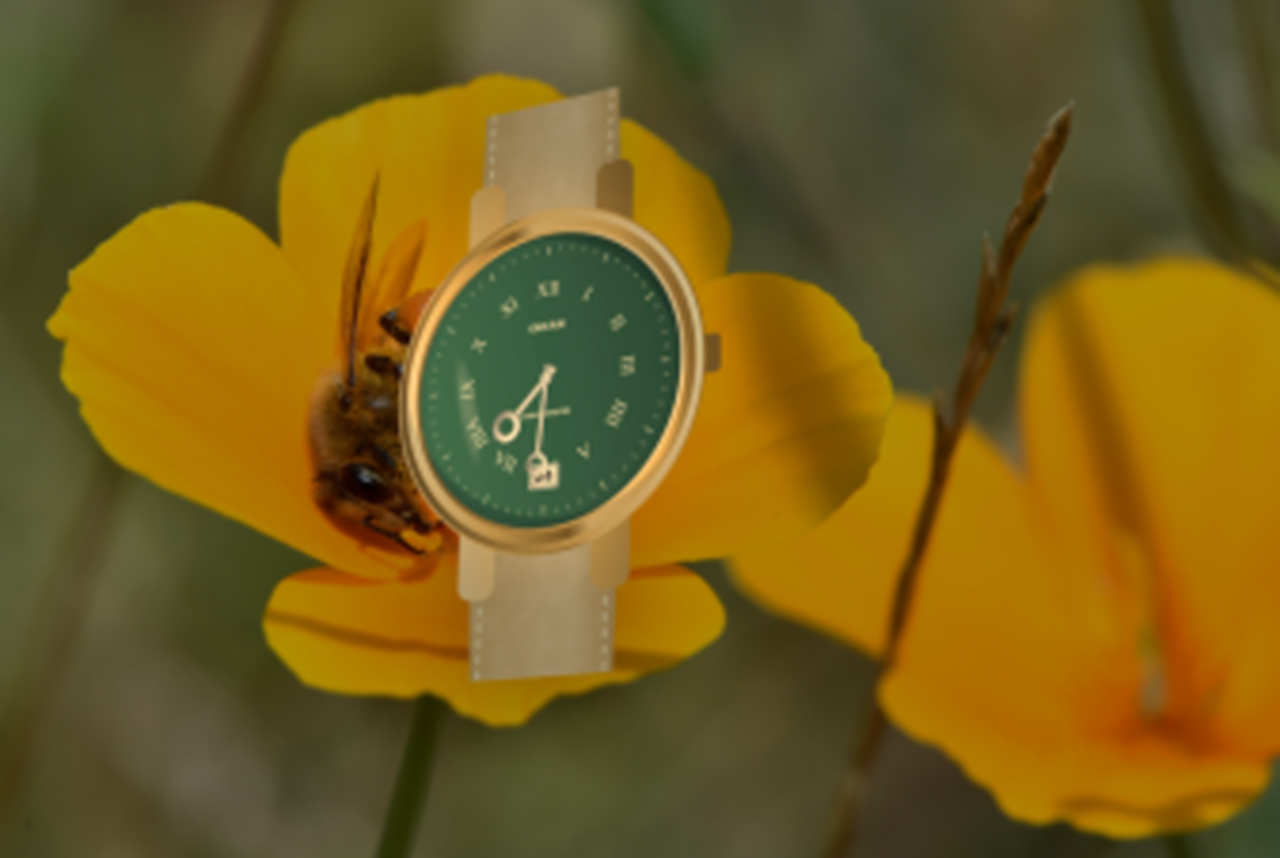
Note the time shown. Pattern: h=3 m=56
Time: h=7 m=31
